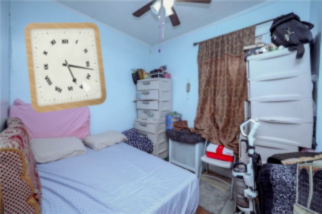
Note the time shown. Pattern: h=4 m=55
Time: h=5 m=17
